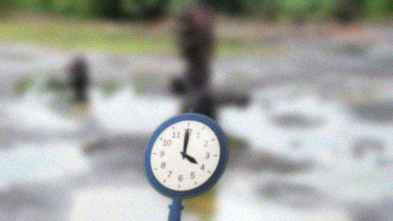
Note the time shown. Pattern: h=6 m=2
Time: h=4 m=0
